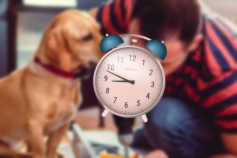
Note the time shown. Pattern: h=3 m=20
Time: h=8 m=48
